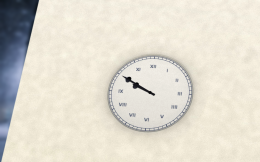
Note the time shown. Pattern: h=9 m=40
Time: h=9 m=50
